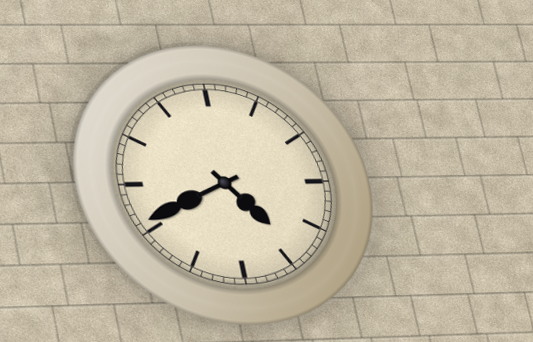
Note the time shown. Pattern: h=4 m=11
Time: h=4 m=41
